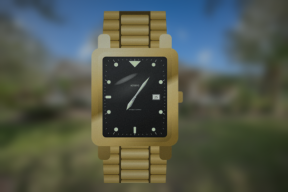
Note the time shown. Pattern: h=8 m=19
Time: h=7 m=6
